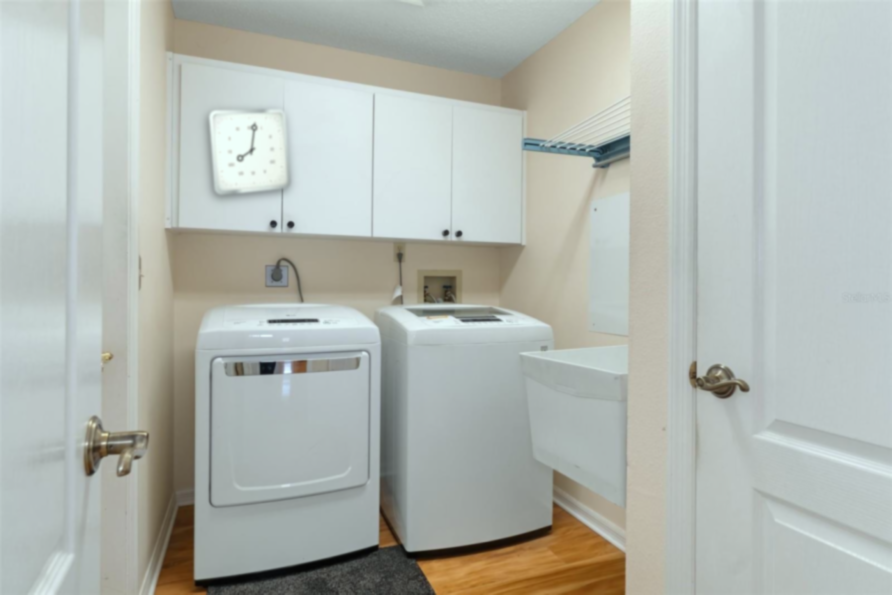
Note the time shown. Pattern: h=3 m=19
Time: h=8 m=2
